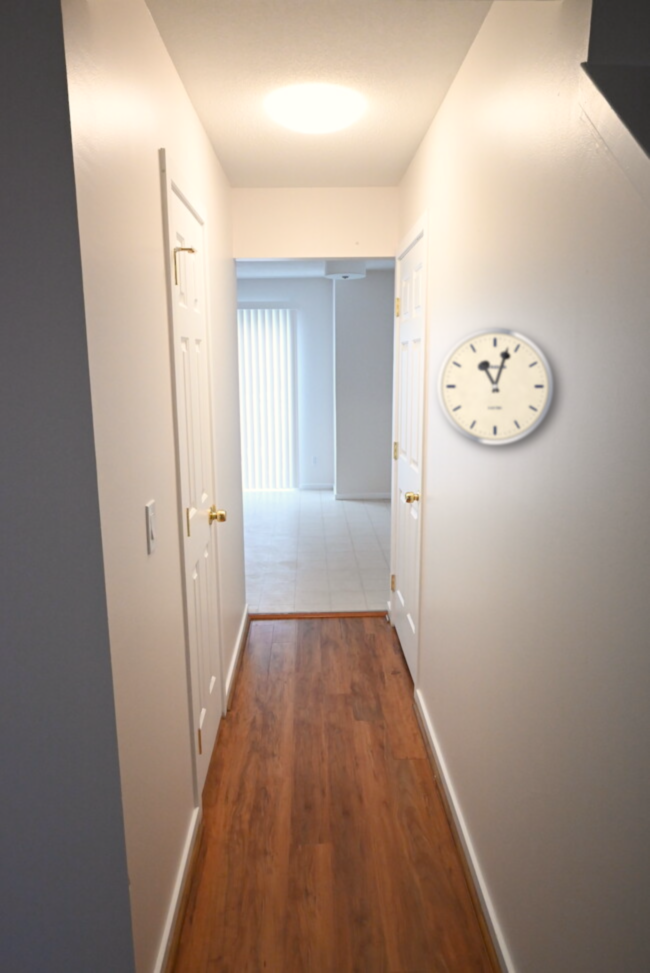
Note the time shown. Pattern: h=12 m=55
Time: h=11 m=3
